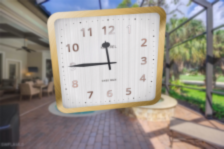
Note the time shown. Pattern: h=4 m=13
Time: h=11 m=45
